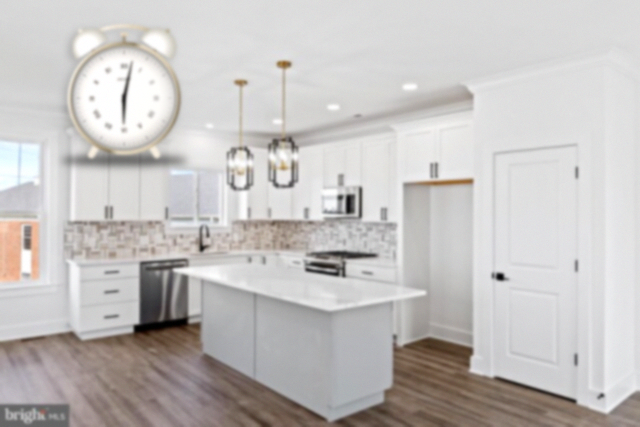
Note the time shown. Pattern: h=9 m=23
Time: h=6 m=2
